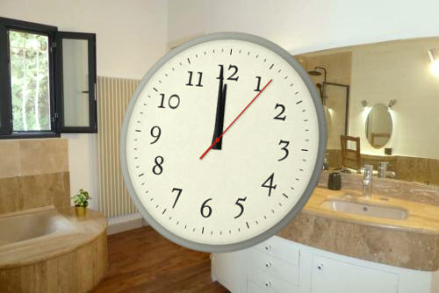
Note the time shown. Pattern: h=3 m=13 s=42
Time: h=11 m=59 s=6
